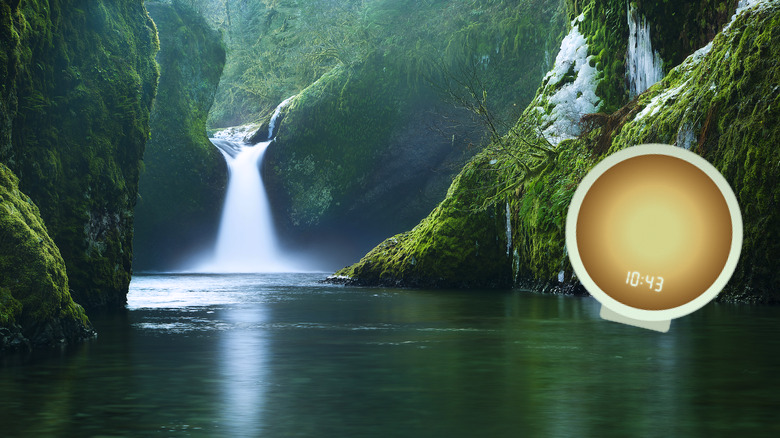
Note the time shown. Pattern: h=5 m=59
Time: h=10 m=43
